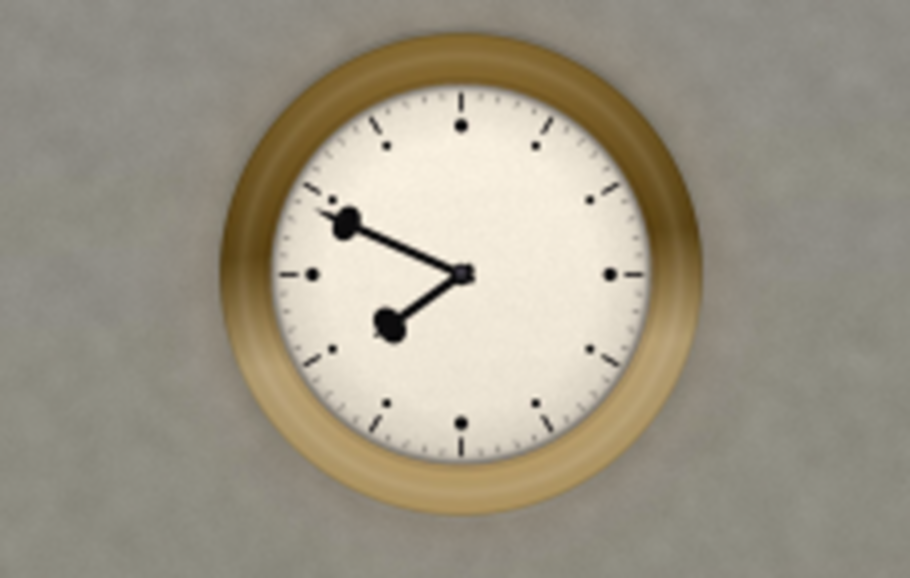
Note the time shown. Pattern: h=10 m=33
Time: h=7 m=49
